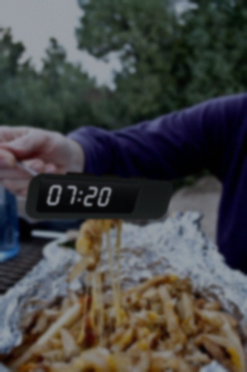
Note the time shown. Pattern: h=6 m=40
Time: h=7 m=20
